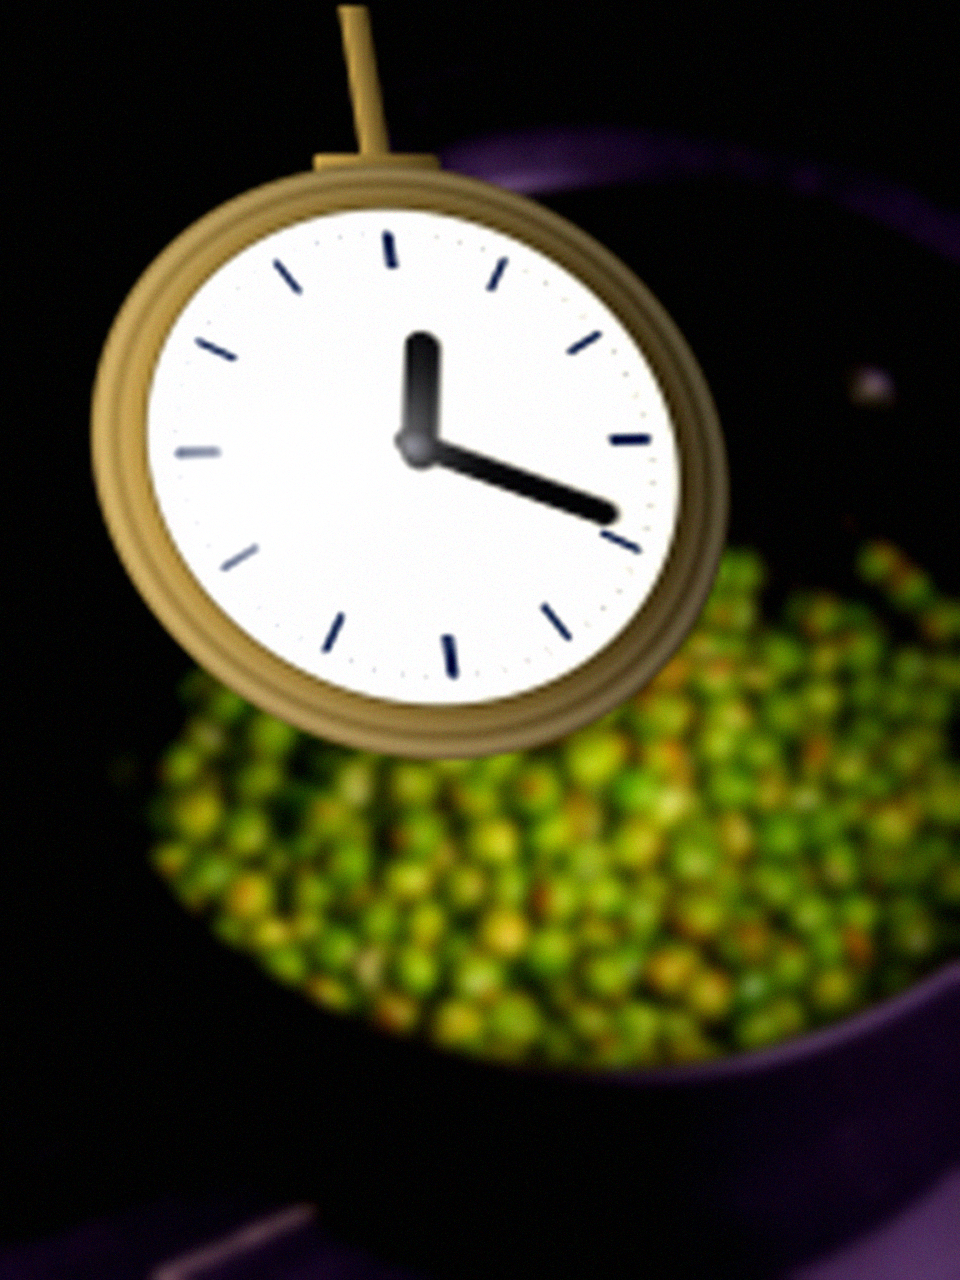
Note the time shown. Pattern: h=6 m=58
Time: h=12 m=19
